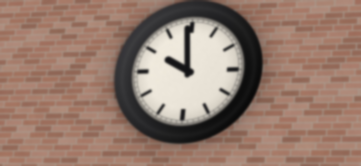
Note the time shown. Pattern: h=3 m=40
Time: h=9 m=59
